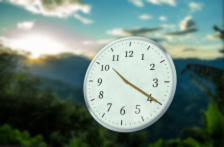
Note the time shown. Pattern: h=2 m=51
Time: h=10 m=20
